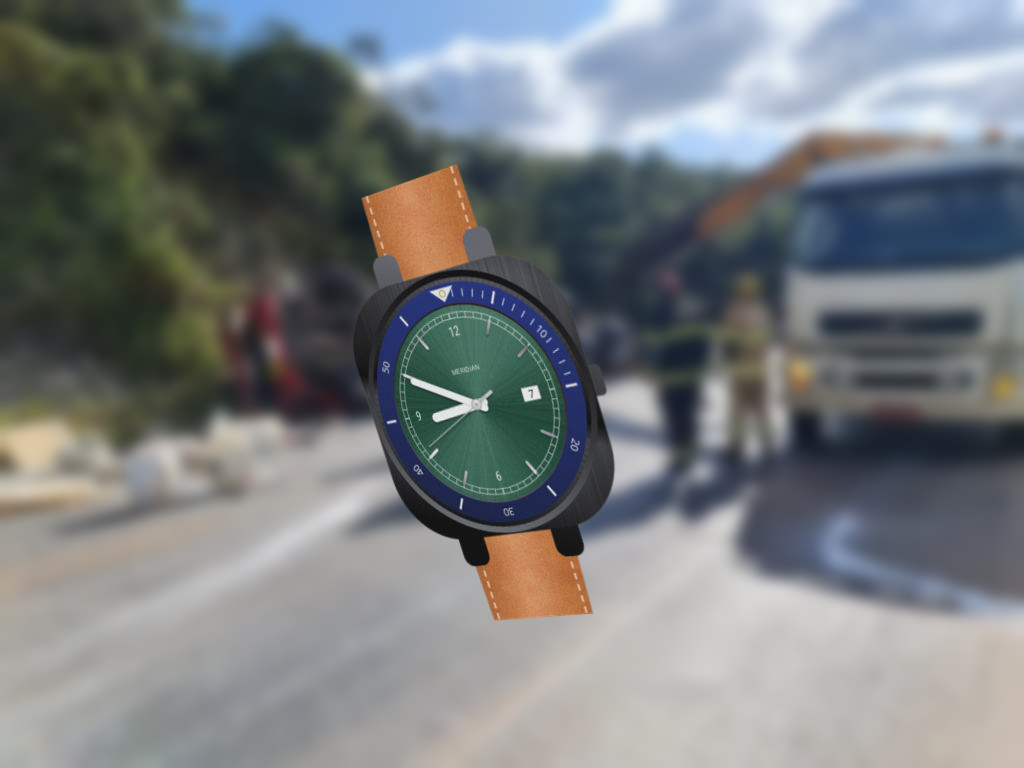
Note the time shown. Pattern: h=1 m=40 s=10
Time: h=8 m=49 s=41
